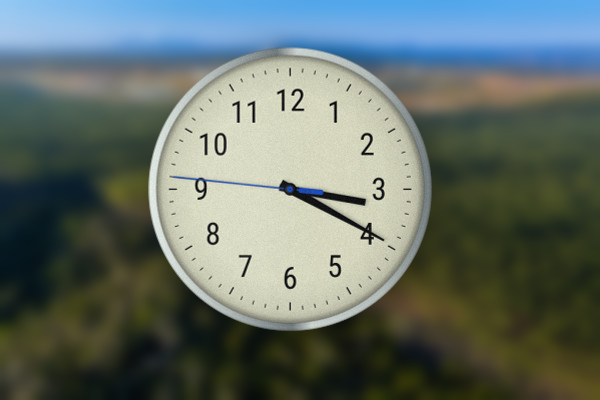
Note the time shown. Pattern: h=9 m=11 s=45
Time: h=3 m=19 s=46
